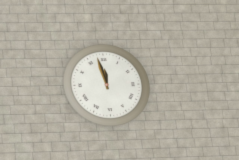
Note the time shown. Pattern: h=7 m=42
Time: h=11 m=58
